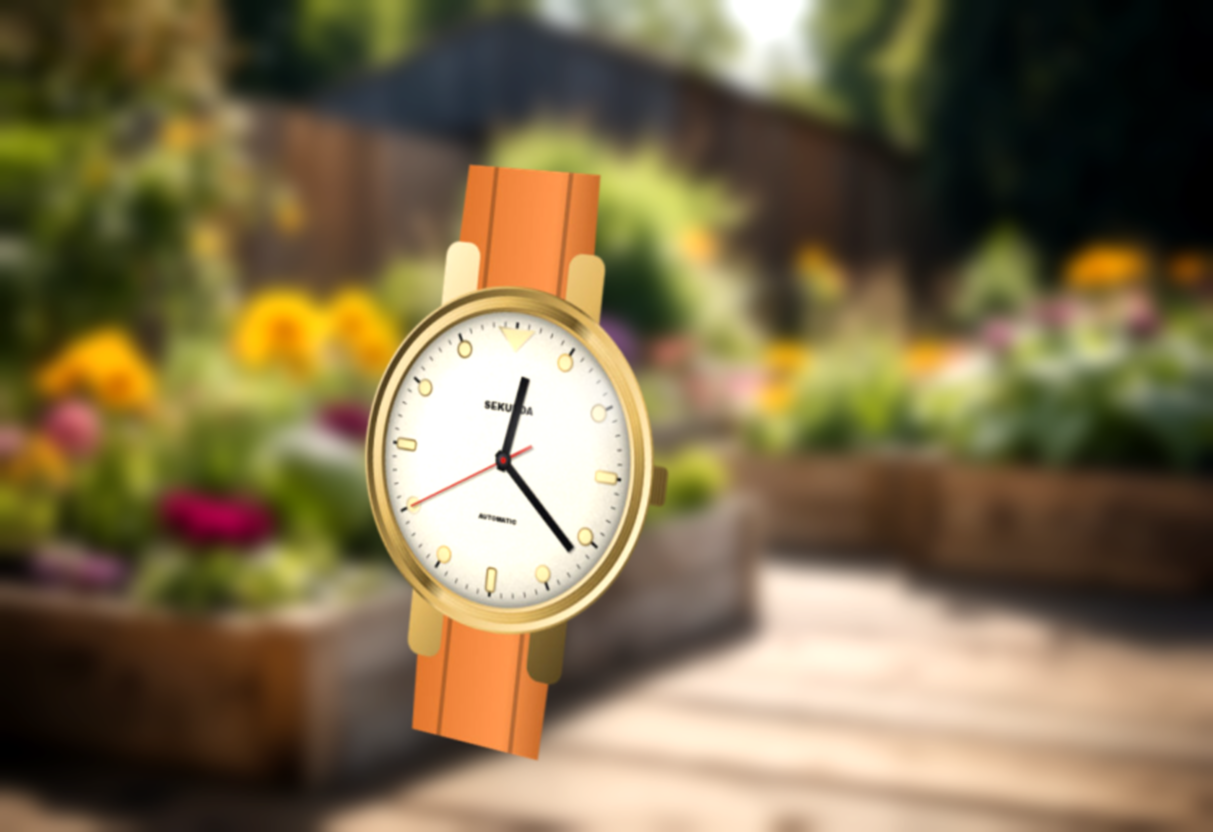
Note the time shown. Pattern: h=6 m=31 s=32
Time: h=12 m=21 s=40
